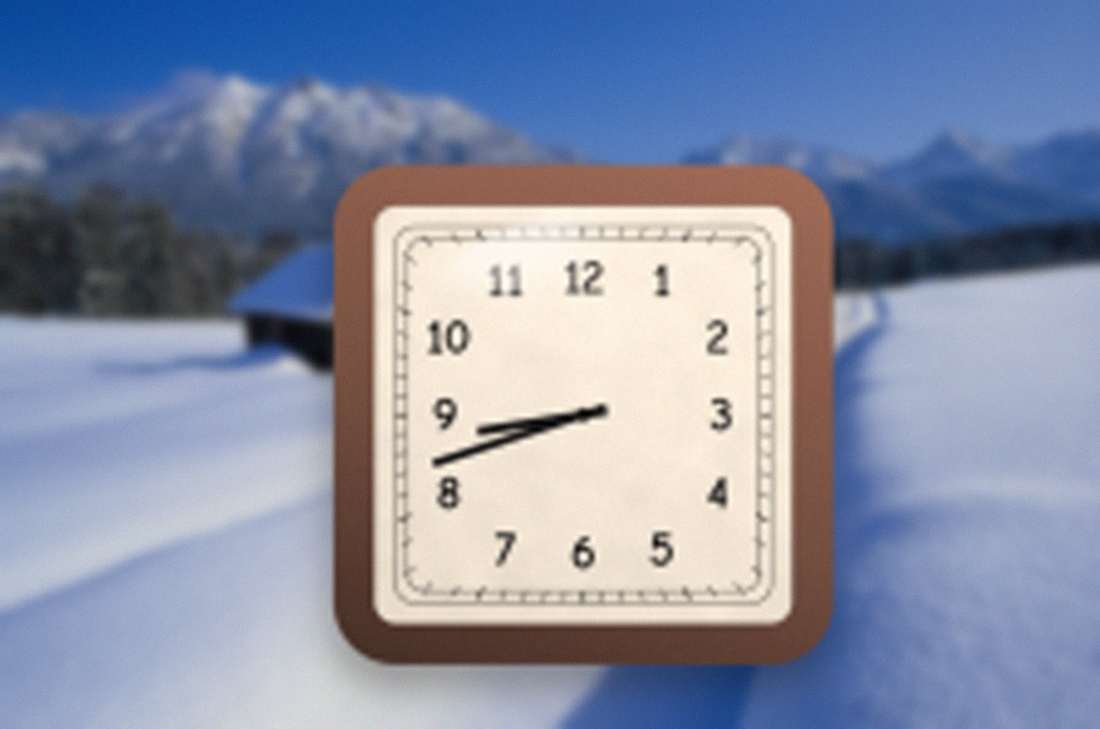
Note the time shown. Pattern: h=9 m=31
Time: h=8 m=42
